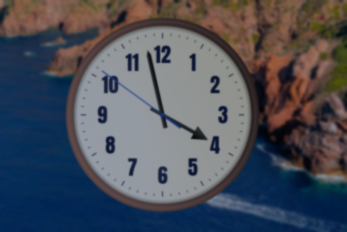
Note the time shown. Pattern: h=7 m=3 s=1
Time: h=3 m=57 s=51
